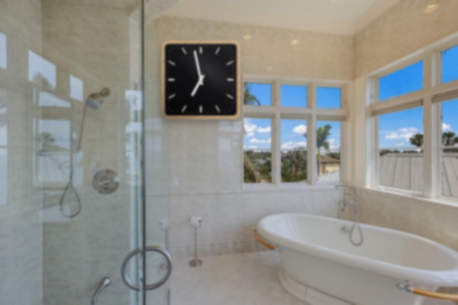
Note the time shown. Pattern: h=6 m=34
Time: h=6 m=58
